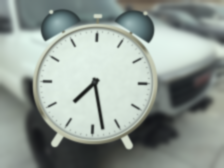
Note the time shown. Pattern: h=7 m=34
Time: h=7 m=28
